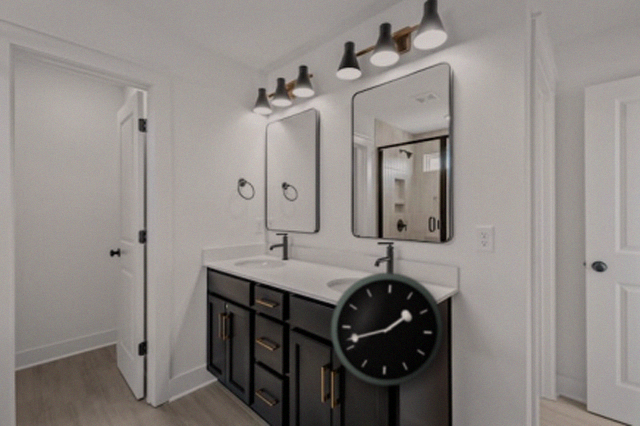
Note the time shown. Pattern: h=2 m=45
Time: h=1 m=42
